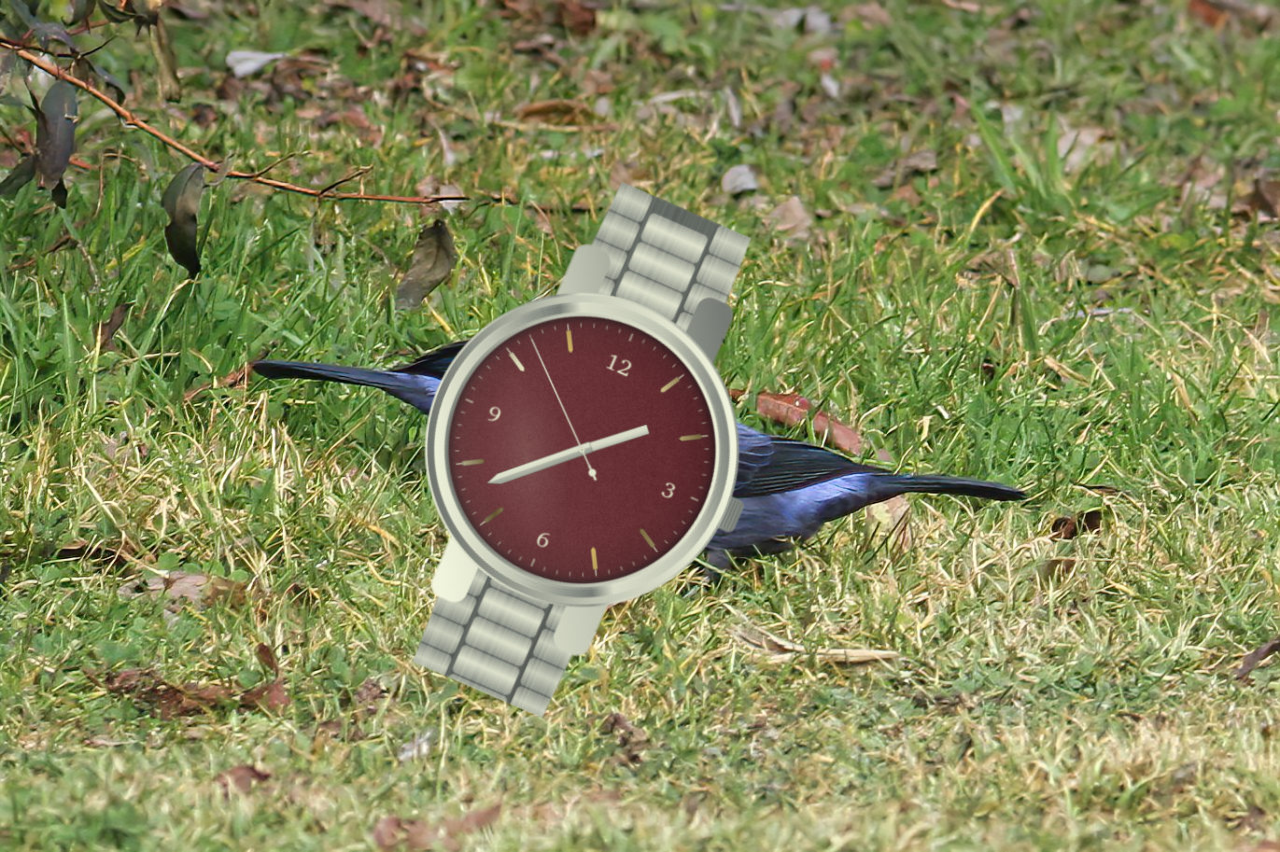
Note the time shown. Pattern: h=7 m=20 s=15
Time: h=1 m=37 s=52
